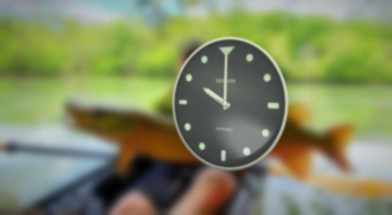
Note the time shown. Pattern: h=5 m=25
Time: h=10 m=0
